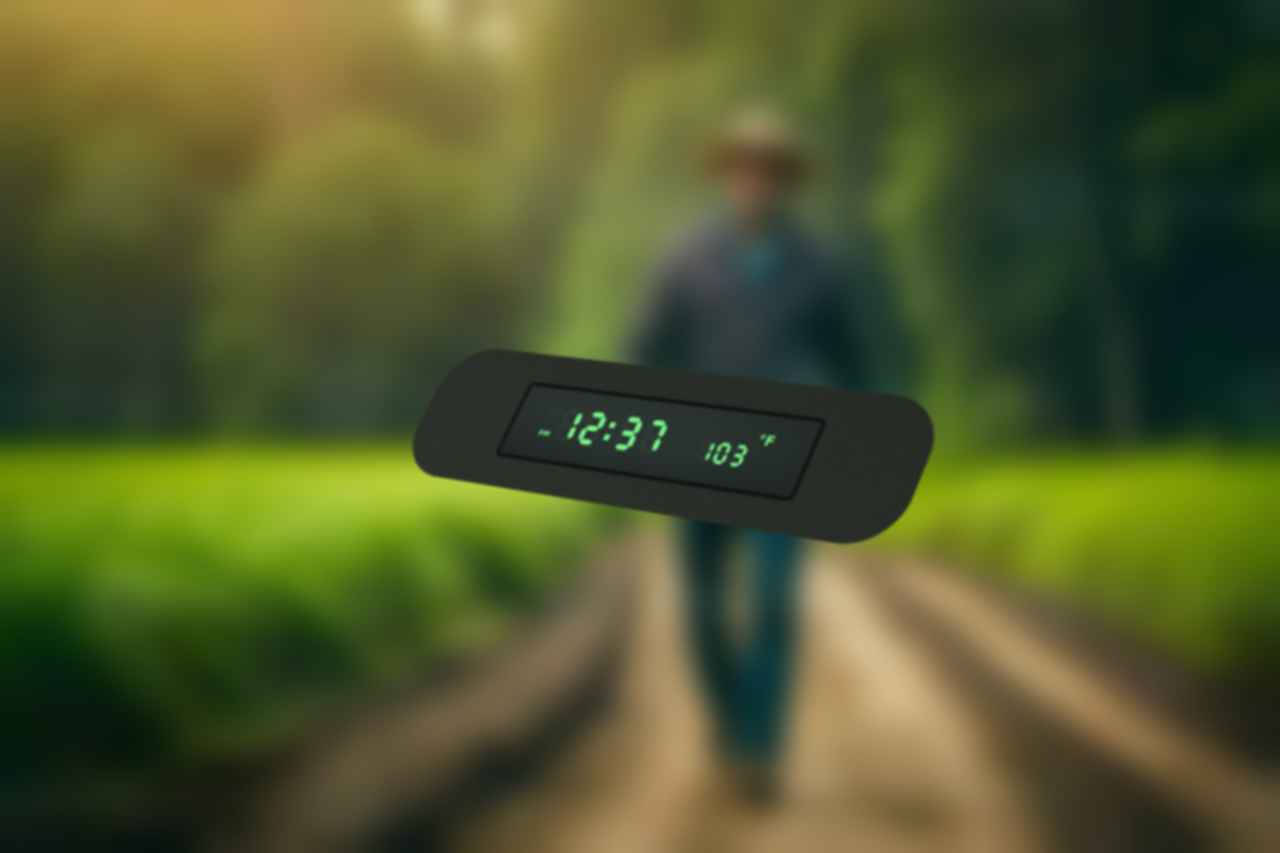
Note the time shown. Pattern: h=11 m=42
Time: h=12 m=37
